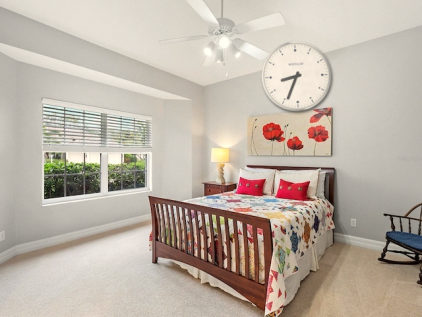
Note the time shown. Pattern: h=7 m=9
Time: h=8 m=34
